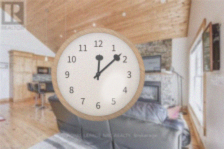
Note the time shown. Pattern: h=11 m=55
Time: h=12 m=8
